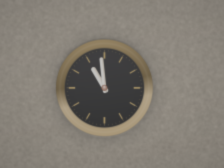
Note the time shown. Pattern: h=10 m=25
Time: h=10 m=59
